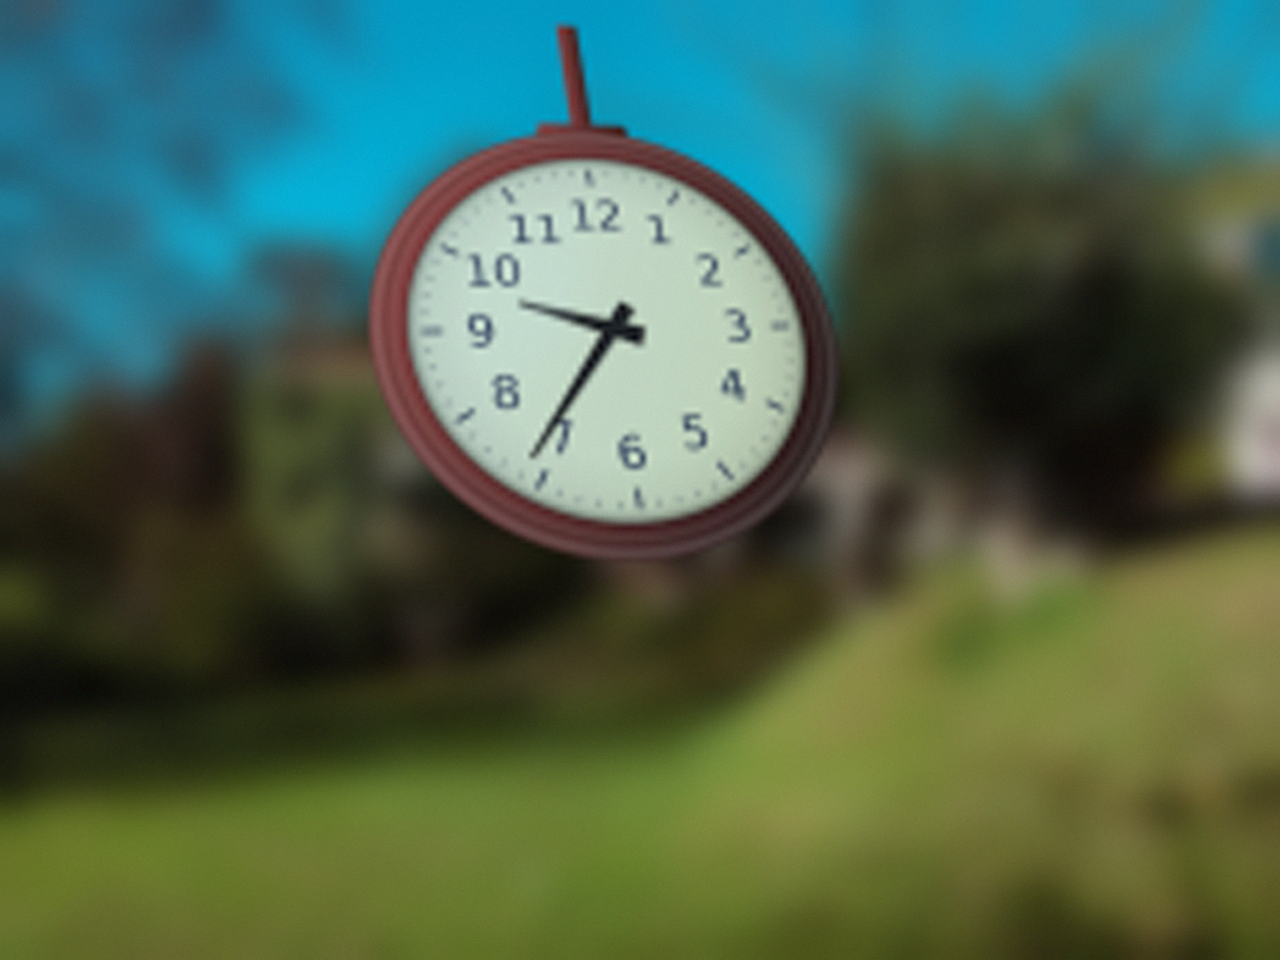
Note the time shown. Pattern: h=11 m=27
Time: h=9 m=36
